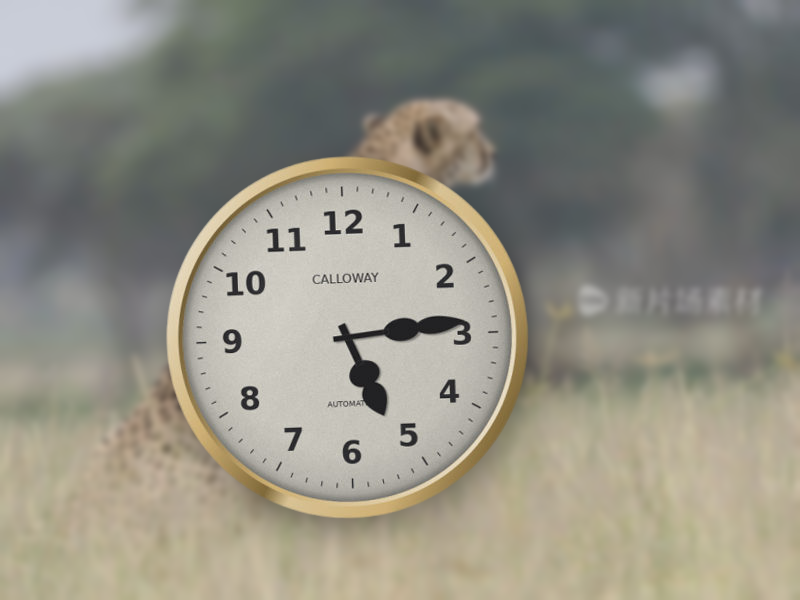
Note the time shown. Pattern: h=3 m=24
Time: h=5 m=14
